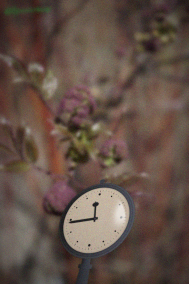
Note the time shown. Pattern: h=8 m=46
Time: h=11 m=44
